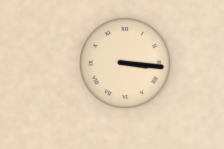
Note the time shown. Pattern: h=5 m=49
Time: h=3 m=16
